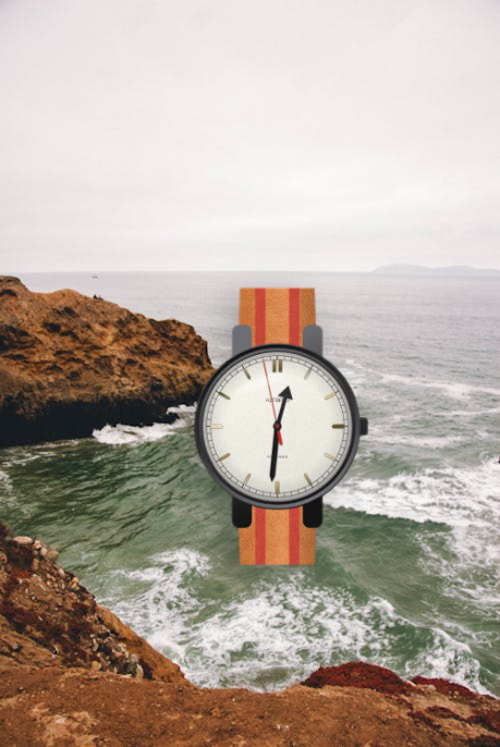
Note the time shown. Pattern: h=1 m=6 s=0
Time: h=12 m=30 s=58
